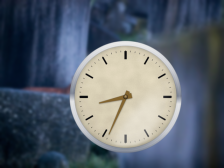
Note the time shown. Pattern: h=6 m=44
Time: h=8 m=34
